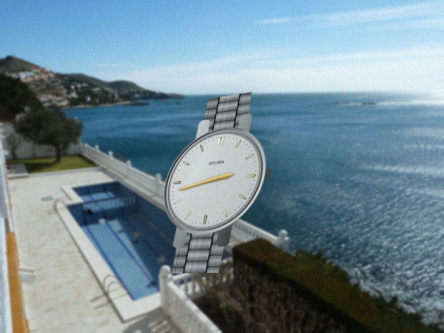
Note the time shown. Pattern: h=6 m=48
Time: h=2 m=43
